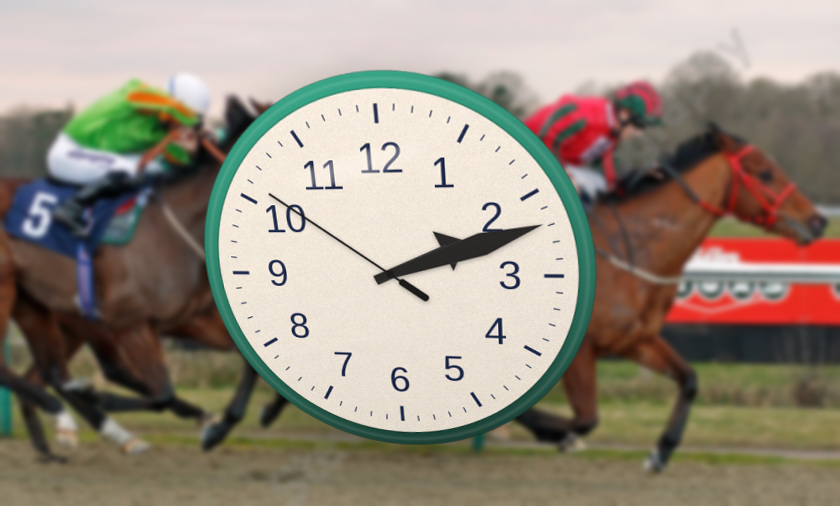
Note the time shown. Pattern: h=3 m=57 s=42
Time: h=2 m=11 s=51
